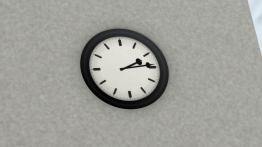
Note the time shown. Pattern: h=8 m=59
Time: h=2 m=14
